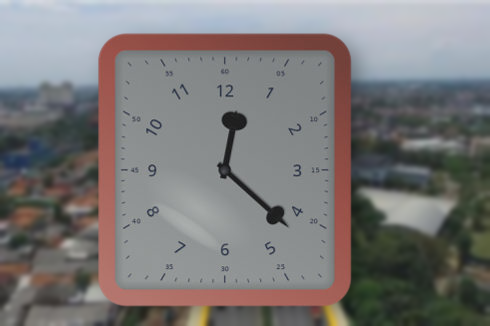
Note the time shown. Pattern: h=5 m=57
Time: h=12 m=22
